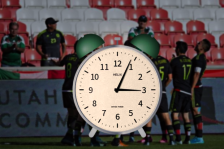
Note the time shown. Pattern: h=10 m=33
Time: h=3 m=4
